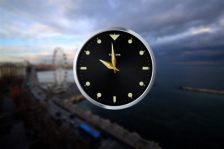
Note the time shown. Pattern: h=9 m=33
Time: h=9 m=59
